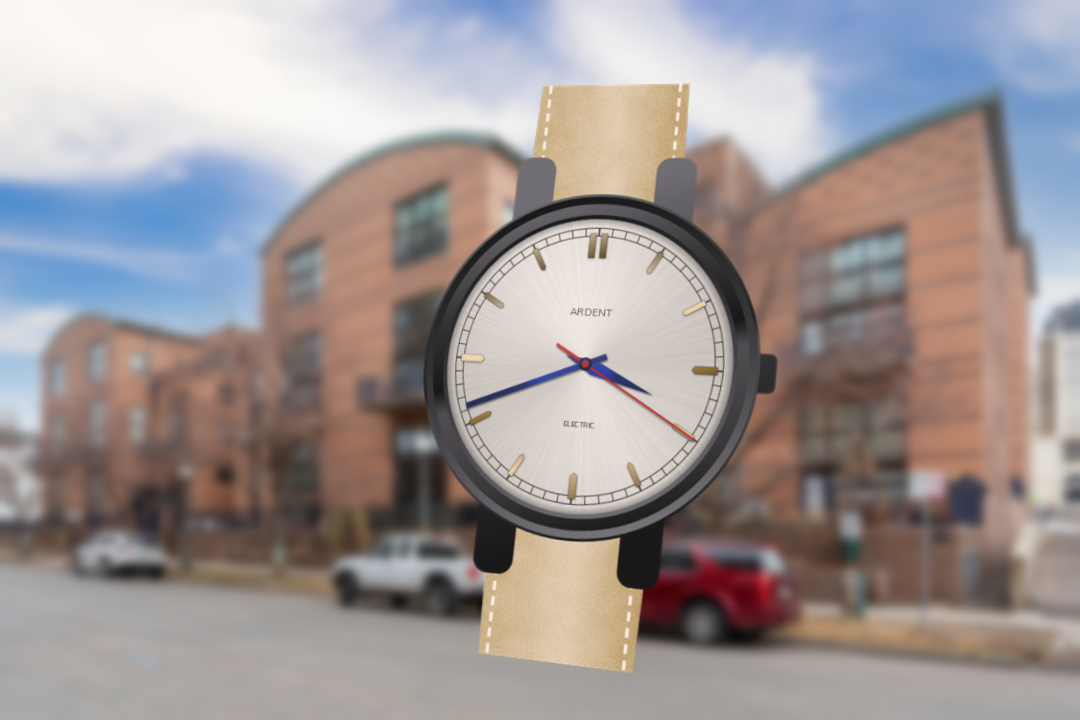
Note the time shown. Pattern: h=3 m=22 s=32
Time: h=3 m=41 s=20
